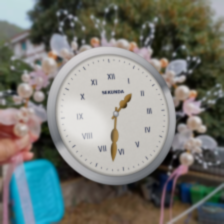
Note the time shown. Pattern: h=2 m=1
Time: h=1 m=32
